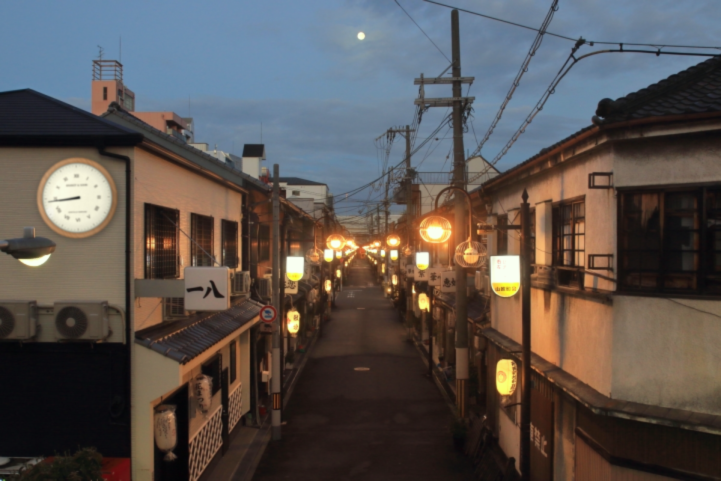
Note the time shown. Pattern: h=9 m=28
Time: h=8 m=44
